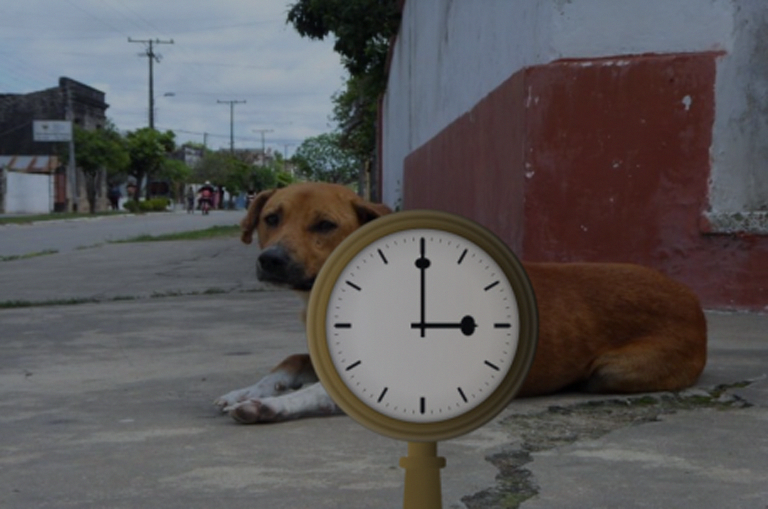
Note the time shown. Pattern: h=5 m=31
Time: h=3 m=0
